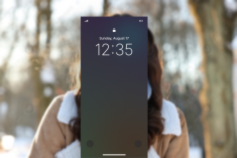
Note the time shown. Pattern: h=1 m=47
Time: h=12 m=35
